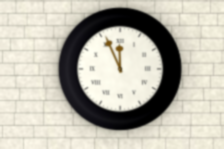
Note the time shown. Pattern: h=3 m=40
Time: h=11 m=56
